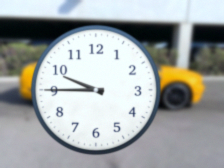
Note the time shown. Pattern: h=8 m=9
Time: h=9 m=45
